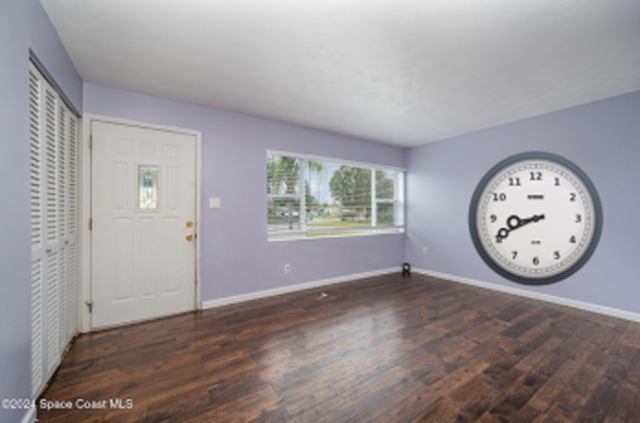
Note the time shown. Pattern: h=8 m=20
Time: h=8 m=41
